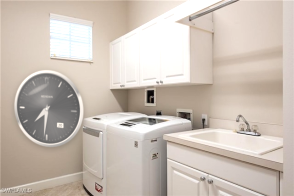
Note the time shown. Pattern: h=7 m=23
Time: h=7 m=31
